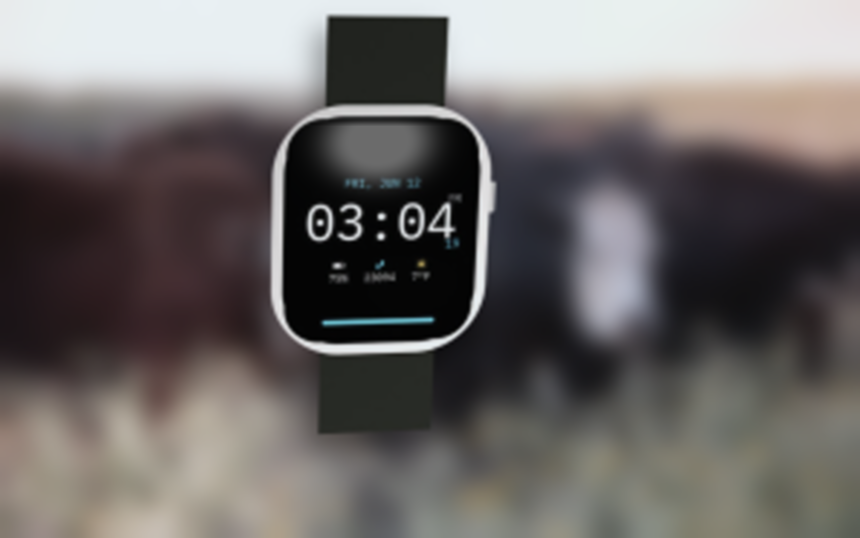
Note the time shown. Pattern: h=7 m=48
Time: h=3 m=4
